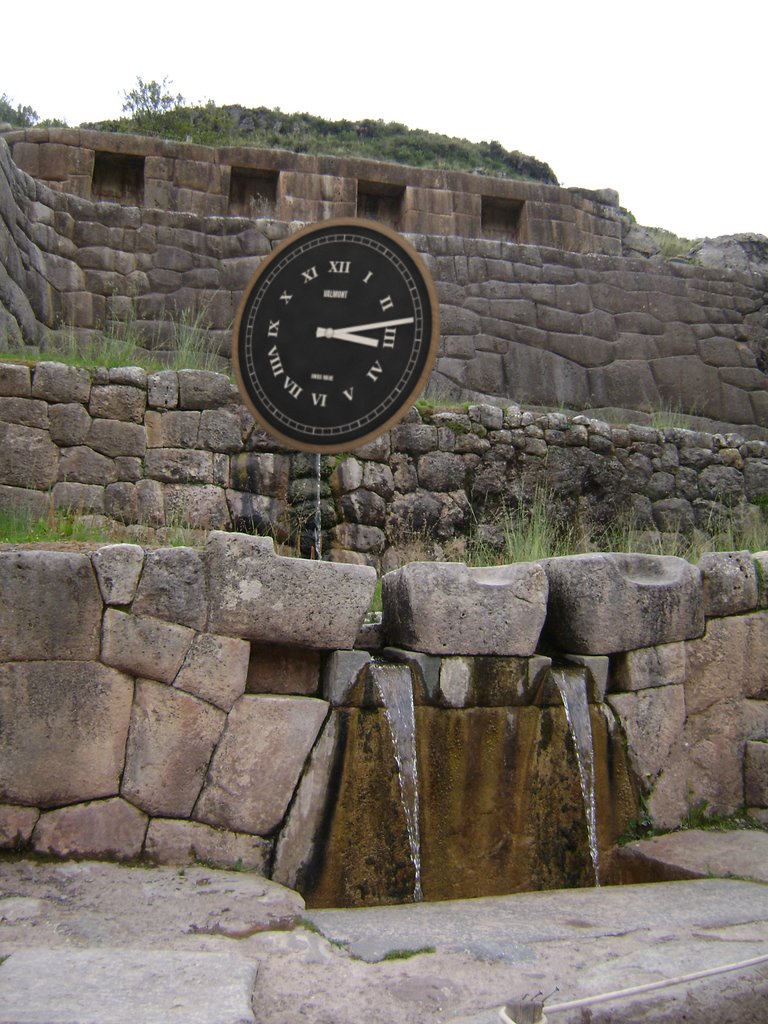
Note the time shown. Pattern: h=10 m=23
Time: h=3 m=13
